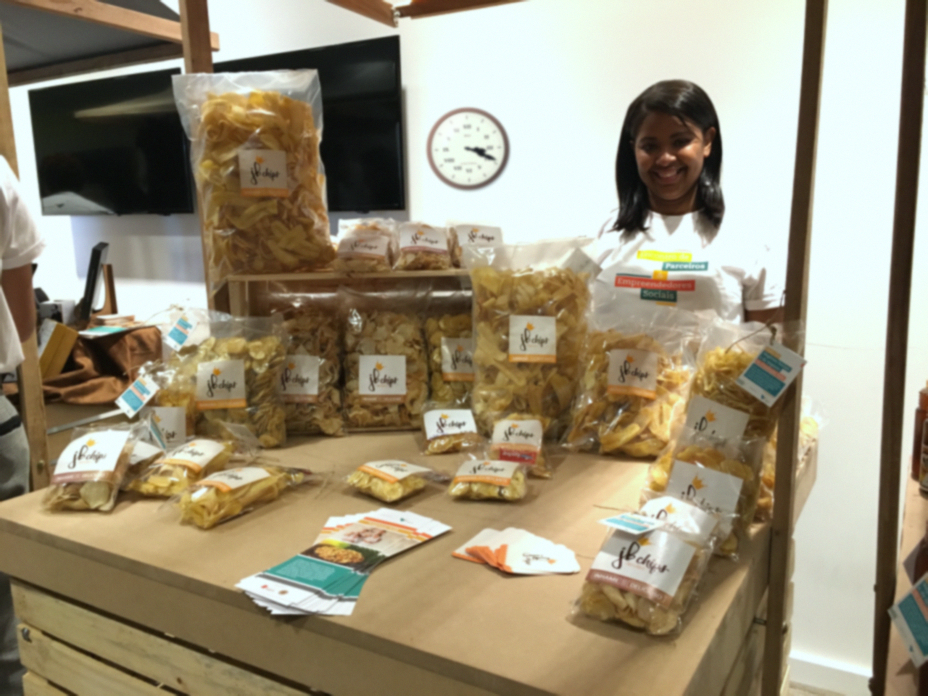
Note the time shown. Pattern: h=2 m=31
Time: h=3 m=19
